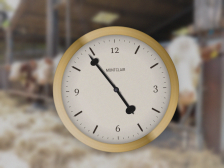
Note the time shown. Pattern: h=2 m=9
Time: h=4 m=54
